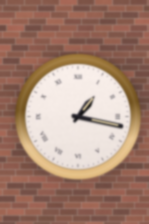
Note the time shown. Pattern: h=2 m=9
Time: h=1 m=17
